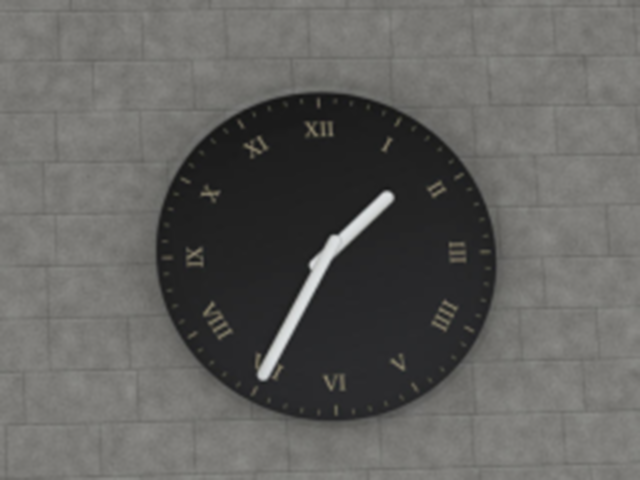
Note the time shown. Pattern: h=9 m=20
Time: h=1 m=35
